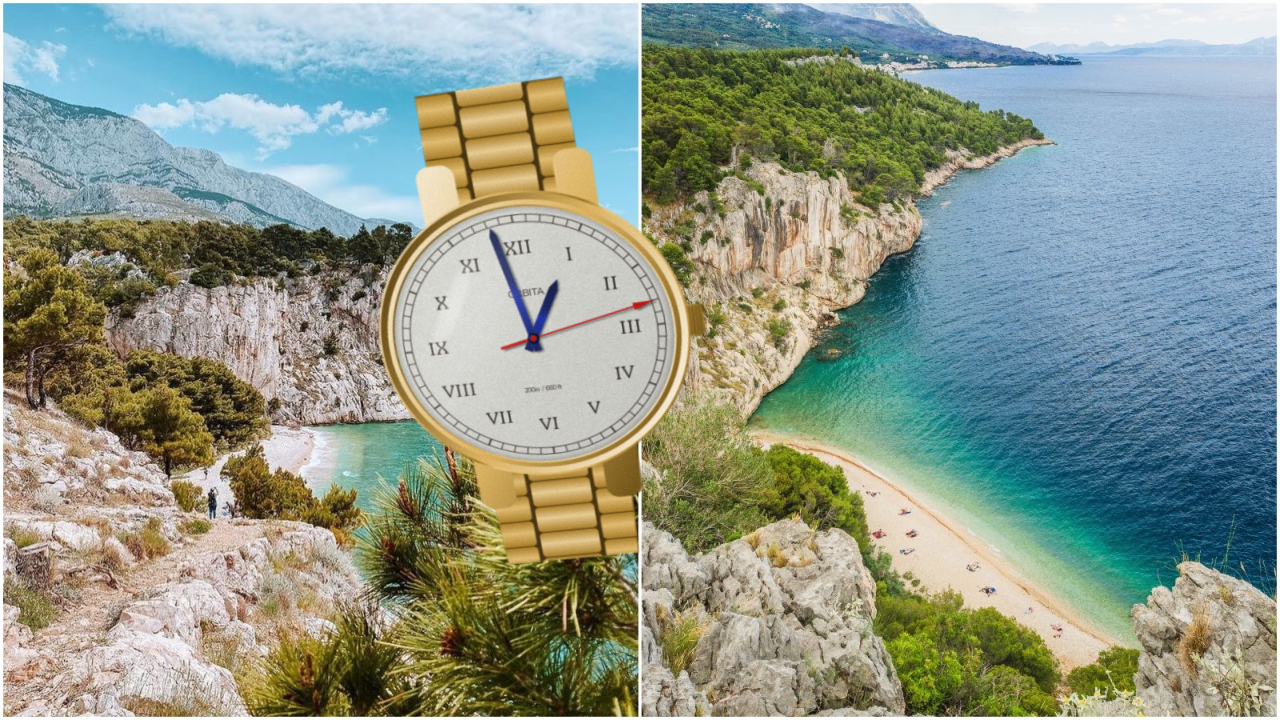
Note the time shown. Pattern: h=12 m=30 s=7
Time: h=12 m=58 s=13
